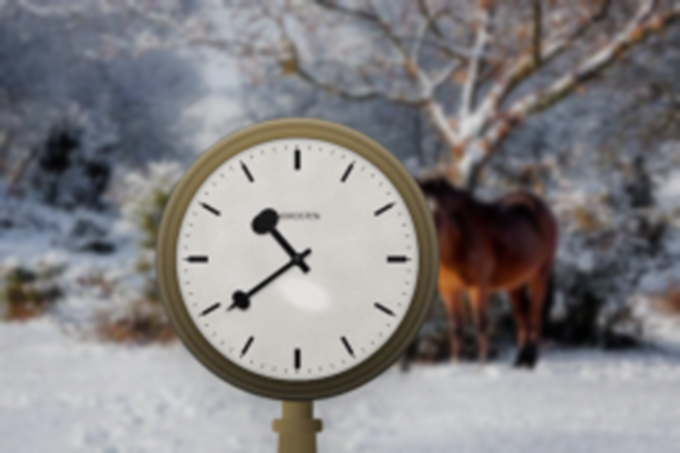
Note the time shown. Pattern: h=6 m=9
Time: h=10 m=39
